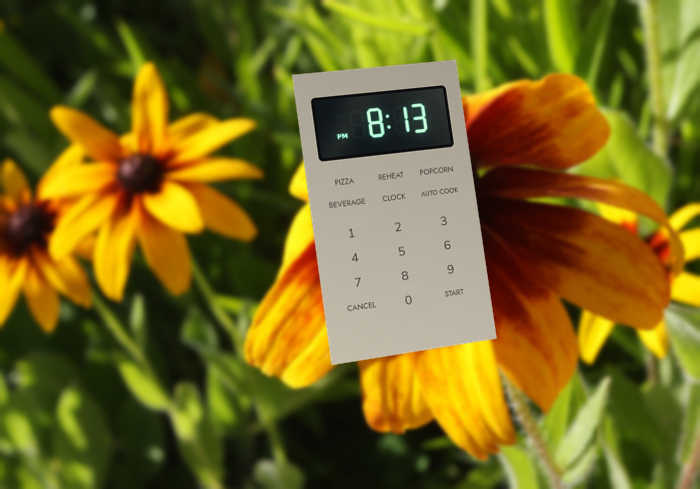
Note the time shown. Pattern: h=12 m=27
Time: h=8 m=13
